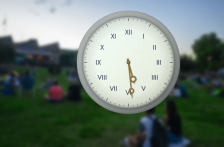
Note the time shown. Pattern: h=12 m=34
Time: h=5 m=29
